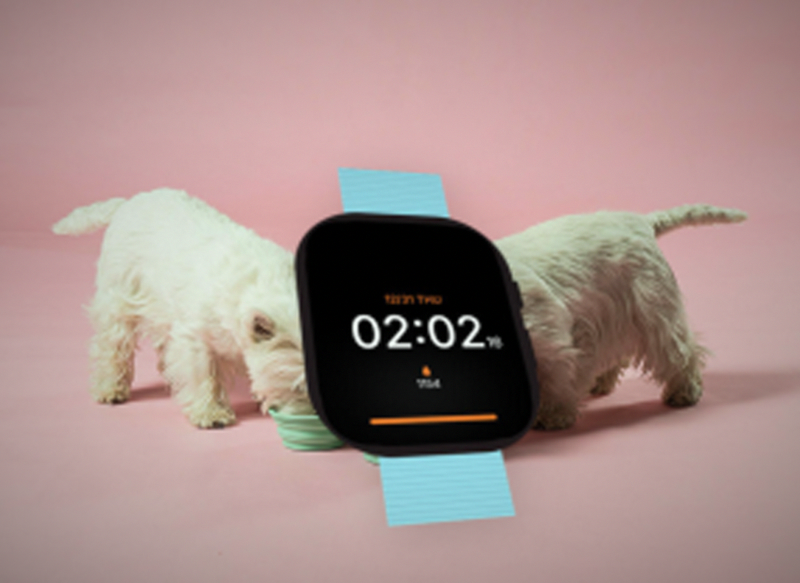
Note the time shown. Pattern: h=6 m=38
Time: h=2 m=2
